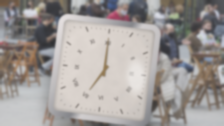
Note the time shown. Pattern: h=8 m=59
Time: h=7 m=0
